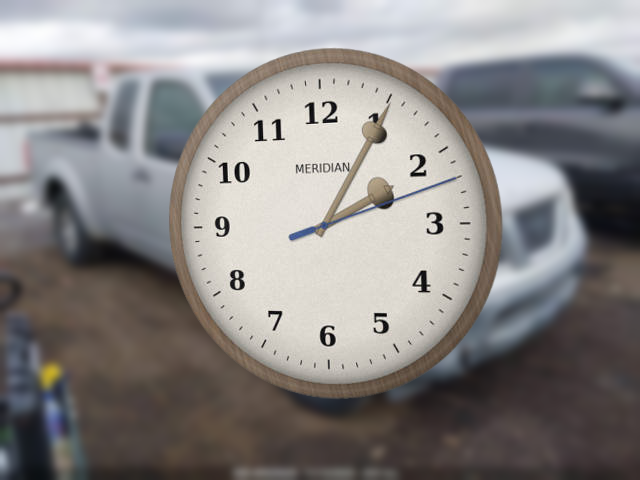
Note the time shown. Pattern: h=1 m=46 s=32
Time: h=2 m=5 s=12
